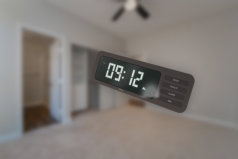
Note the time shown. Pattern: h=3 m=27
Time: h=9 m=12
